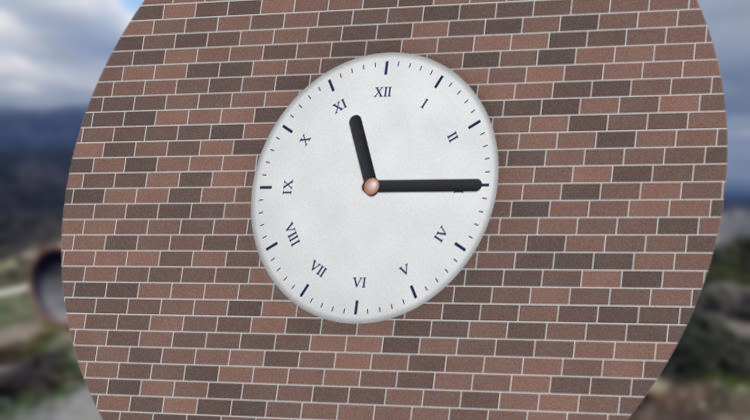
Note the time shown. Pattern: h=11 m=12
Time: h=11 m=15
